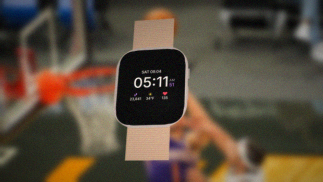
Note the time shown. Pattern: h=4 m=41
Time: h=5 m=11
